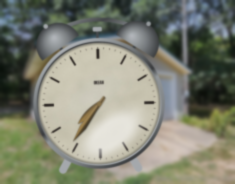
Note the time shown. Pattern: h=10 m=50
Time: h=7 m=36
